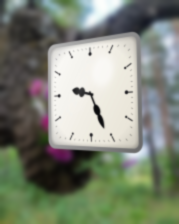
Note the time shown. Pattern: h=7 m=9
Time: h=9 m=26
